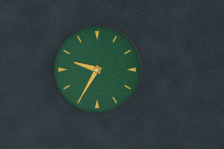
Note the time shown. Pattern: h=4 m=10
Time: h=9 m=35
